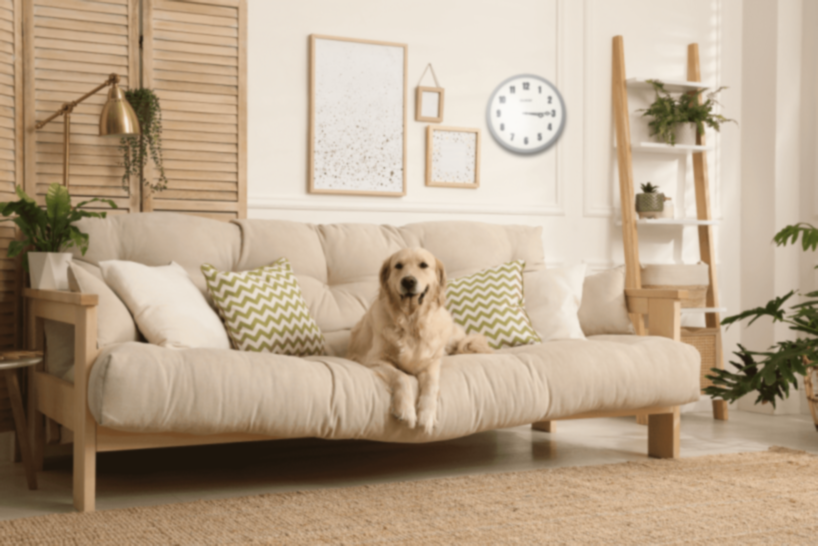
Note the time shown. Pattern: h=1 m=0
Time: h=3 m=15
